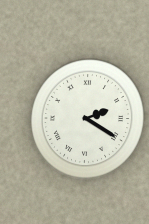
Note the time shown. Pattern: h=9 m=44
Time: h=2 m=20
